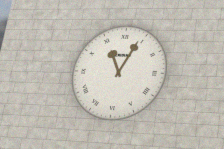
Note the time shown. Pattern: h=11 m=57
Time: h=11 m=4
